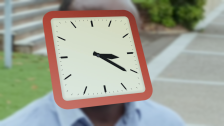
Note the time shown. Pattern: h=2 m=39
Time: h=3 m=21
